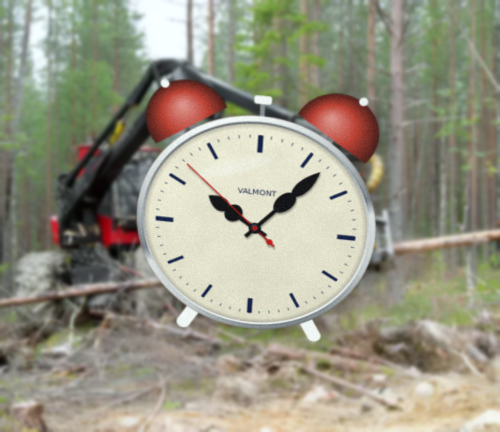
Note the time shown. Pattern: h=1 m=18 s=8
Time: h=10 m=6 s=52
